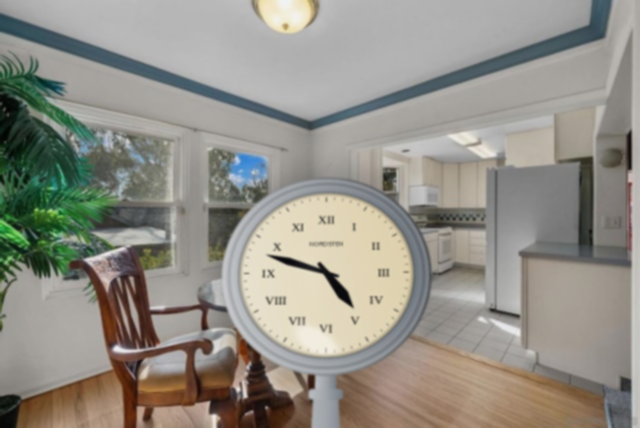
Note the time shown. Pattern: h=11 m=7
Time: h=4 m=48
